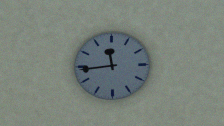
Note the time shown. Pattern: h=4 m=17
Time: h=11 m=44
